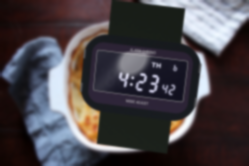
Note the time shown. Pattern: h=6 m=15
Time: h=4 m=23
